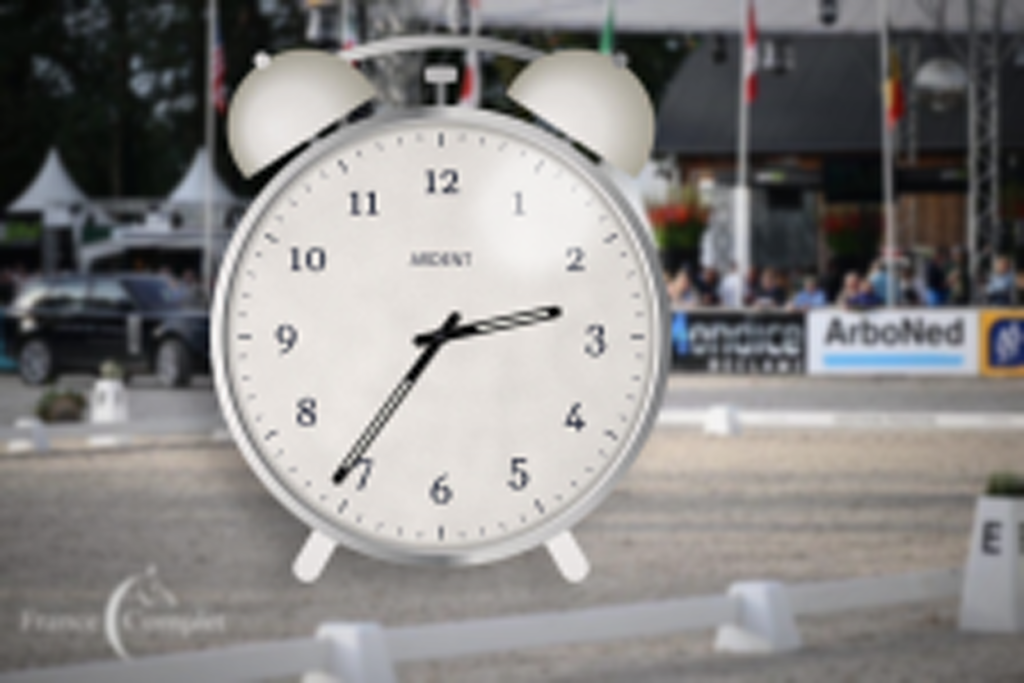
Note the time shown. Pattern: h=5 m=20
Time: h=2 m=36
